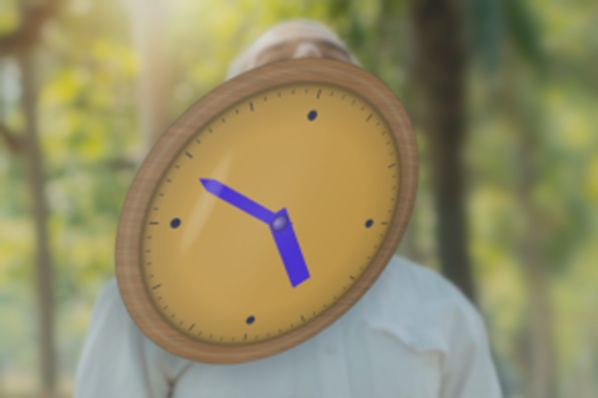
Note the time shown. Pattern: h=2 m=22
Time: h=4 m=49
